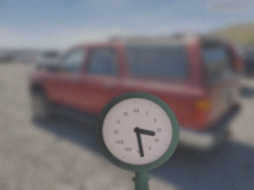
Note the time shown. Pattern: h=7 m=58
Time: h=3 m=29
